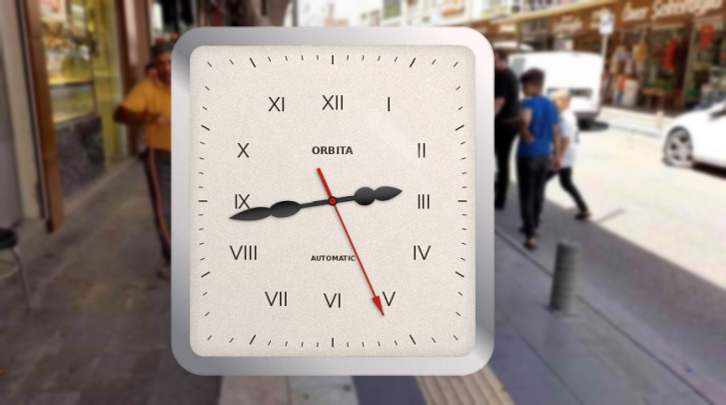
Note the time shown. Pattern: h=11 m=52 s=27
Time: h=2 m=43 s=26
